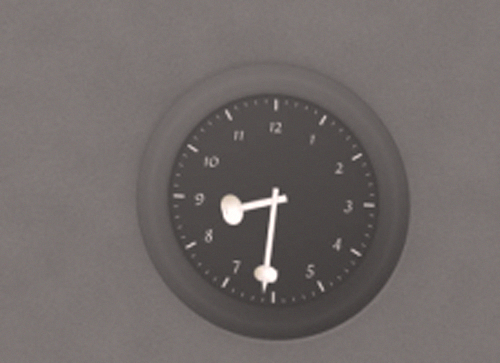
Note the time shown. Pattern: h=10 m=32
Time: h=8 m=31
